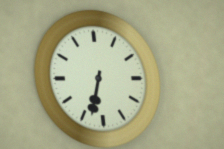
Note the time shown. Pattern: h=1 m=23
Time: h=6 m=33
